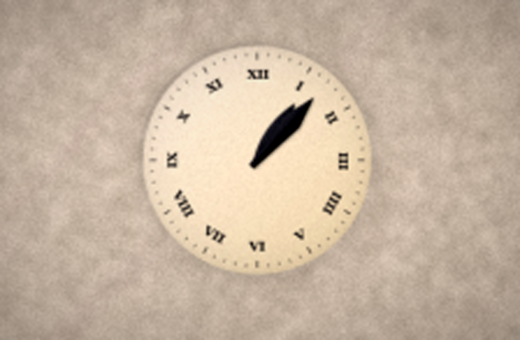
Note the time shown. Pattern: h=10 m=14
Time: h=1 m=7
